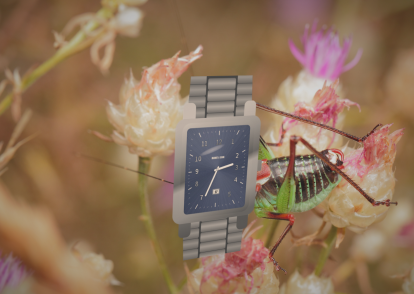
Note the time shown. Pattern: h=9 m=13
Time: h=2 m=34
